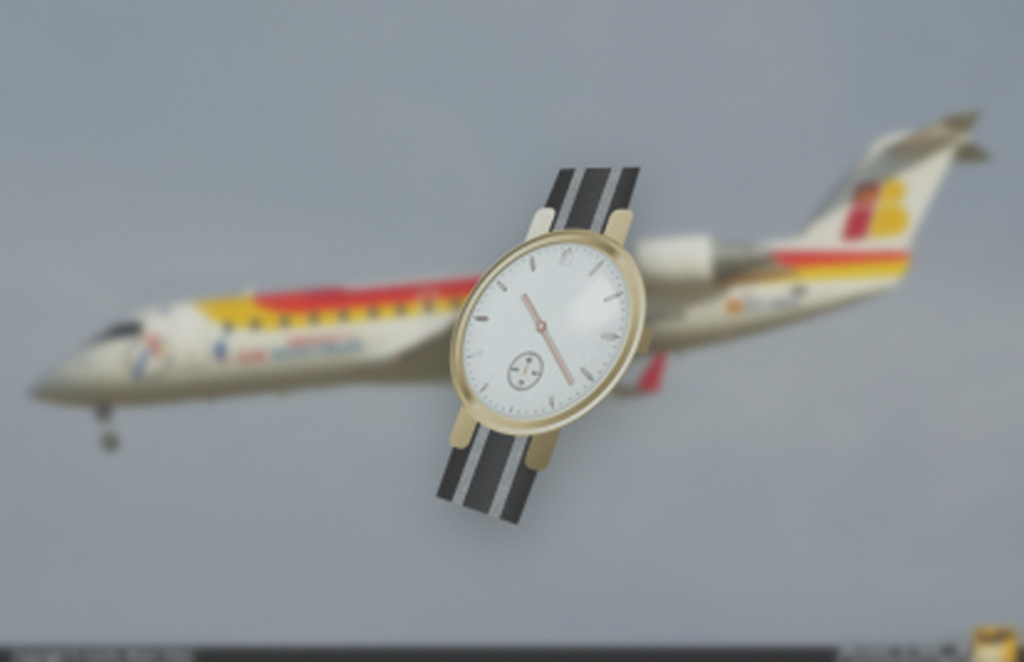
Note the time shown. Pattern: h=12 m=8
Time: h=10 m=22
